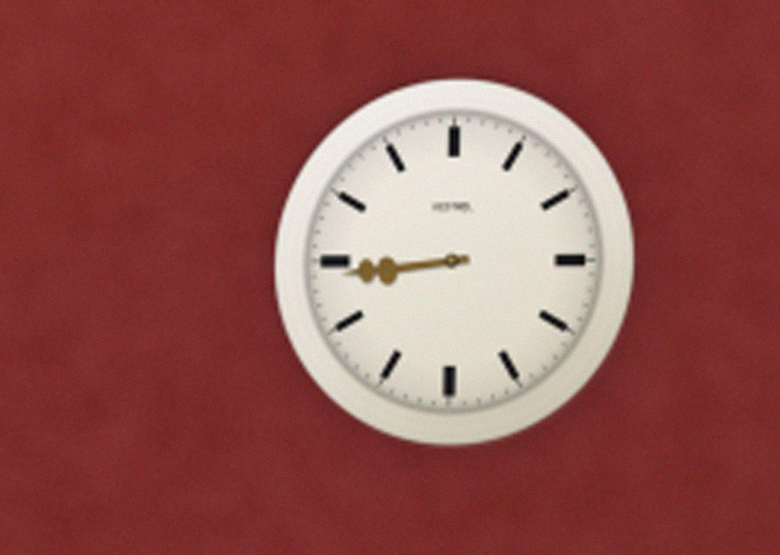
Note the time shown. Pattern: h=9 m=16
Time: h=8 m=44
